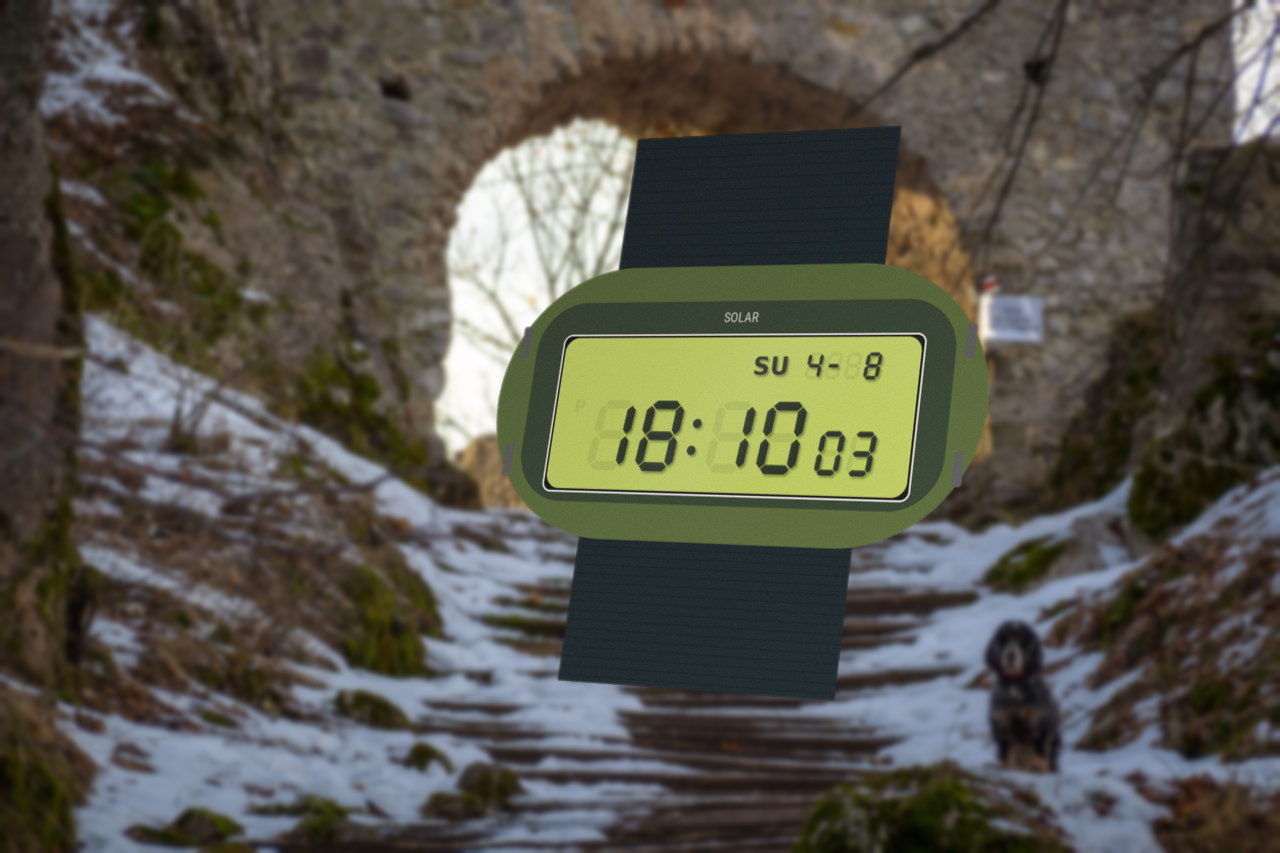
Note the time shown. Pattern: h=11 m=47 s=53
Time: h=18 m=10 s=3
